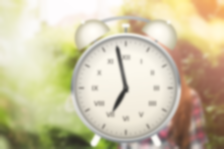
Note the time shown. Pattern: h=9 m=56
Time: h=6 m=58
